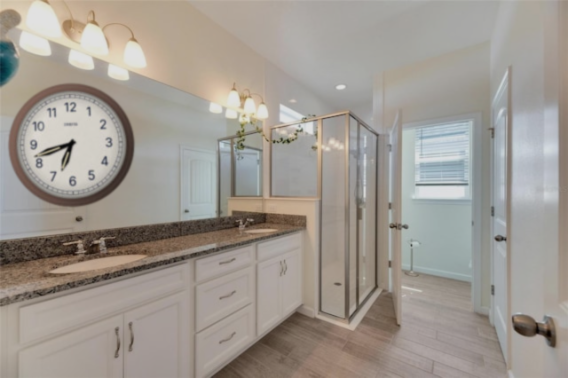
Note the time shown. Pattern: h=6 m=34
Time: h=6 m=42
